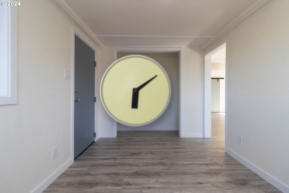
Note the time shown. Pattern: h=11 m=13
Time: h=6 m=9
